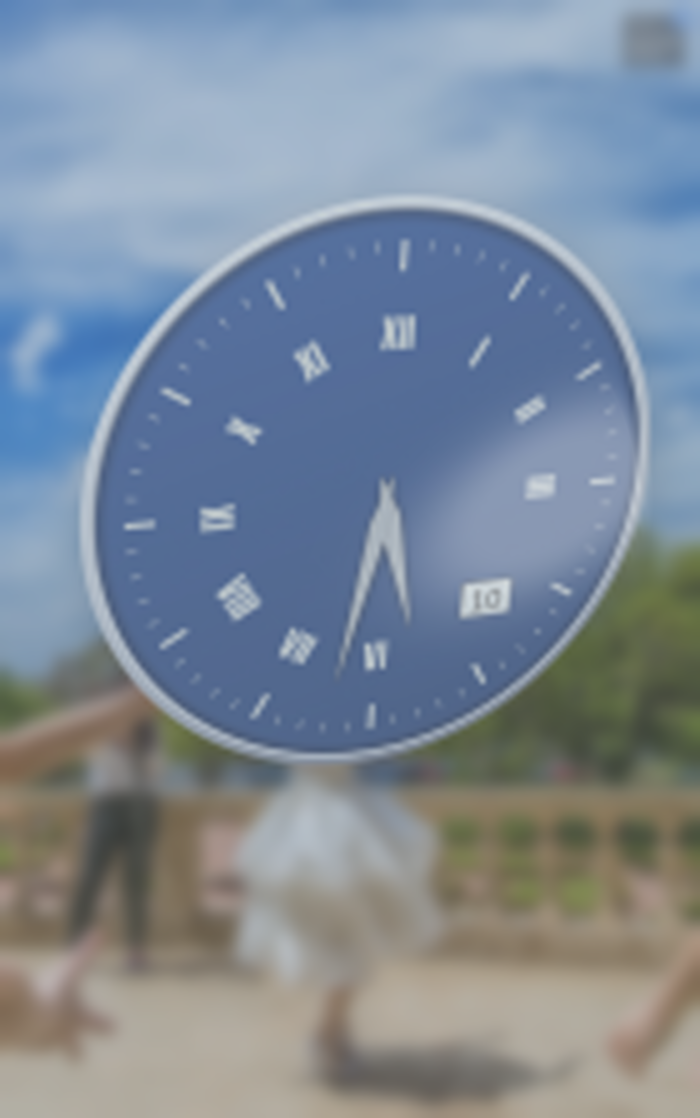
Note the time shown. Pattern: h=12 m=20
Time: h=5 m=32
